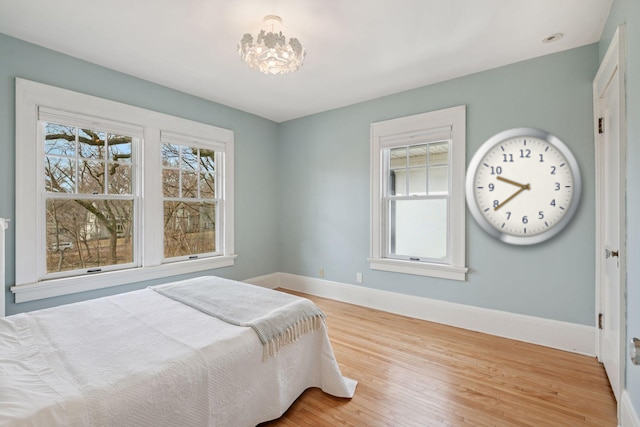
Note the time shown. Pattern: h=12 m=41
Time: h=9 m=39
